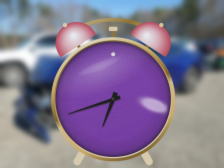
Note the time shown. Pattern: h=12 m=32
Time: h=6 m=42
